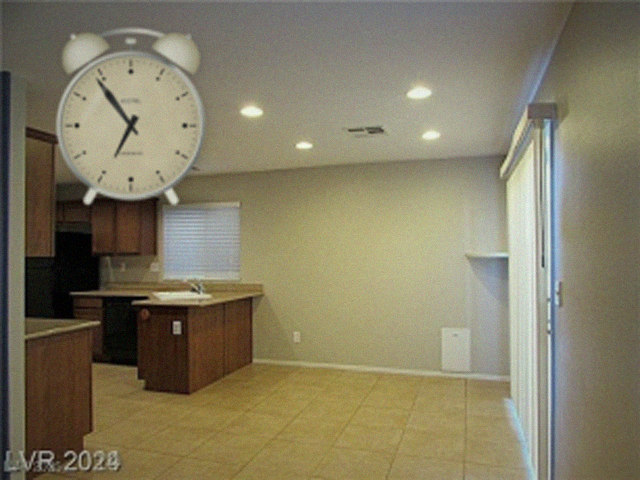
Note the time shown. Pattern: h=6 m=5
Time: h=6 m=54
